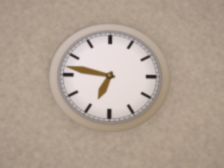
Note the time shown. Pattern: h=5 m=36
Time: h=6 m=47
